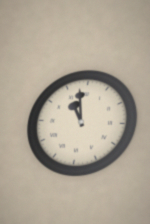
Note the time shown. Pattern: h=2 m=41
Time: h=10 m=58
